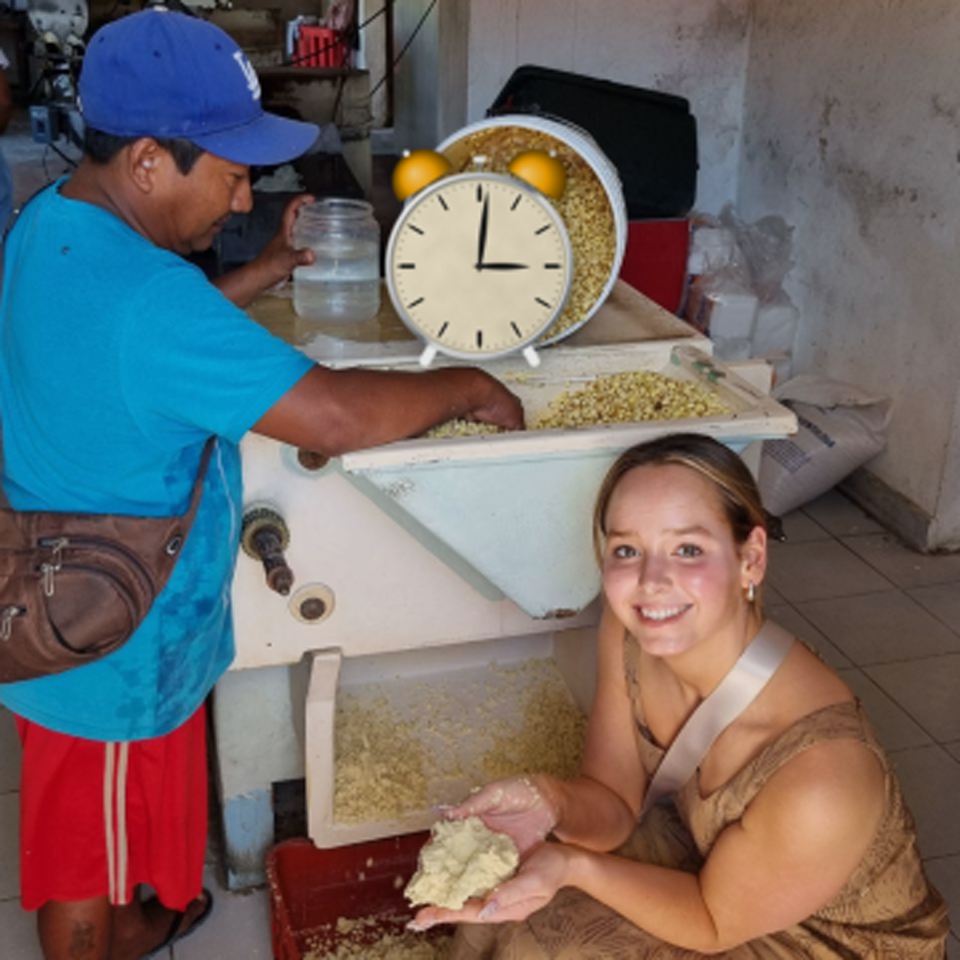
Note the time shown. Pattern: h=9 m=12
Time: h=3 m=1
